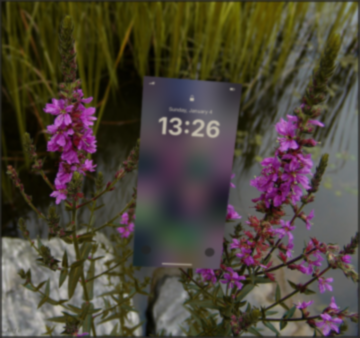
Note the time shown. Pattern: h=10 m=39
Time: h=13 m=26
